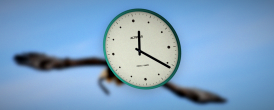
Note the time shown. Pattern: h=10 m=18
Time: h=12 m=21
